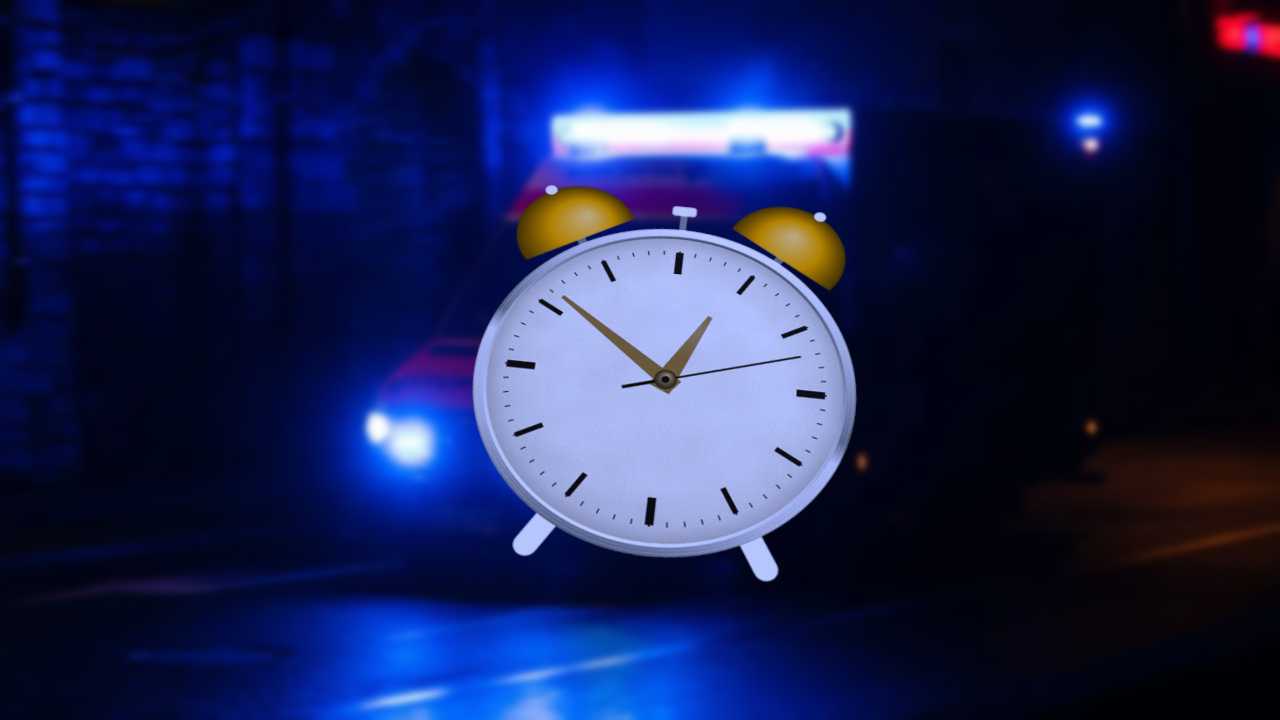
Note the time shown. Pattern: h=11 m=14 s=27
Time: h=12 m=51 s=12
